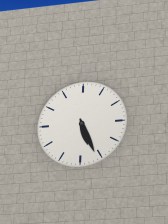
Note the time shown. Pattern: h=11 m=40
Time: h=5 m=26
